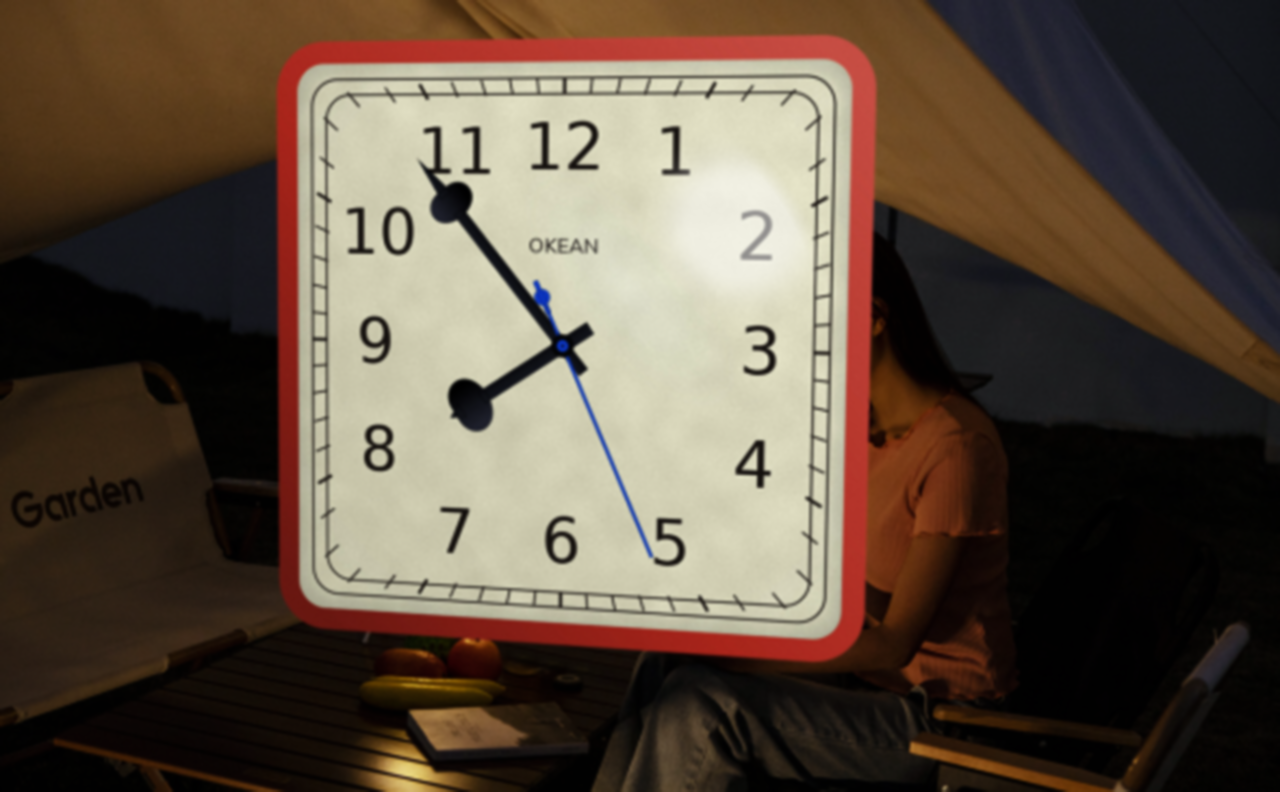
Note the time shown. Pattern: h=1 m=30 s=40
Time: h=7 m=53 s=26
